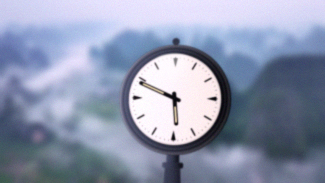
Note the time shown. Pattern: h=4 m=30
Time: h=5 m=49
